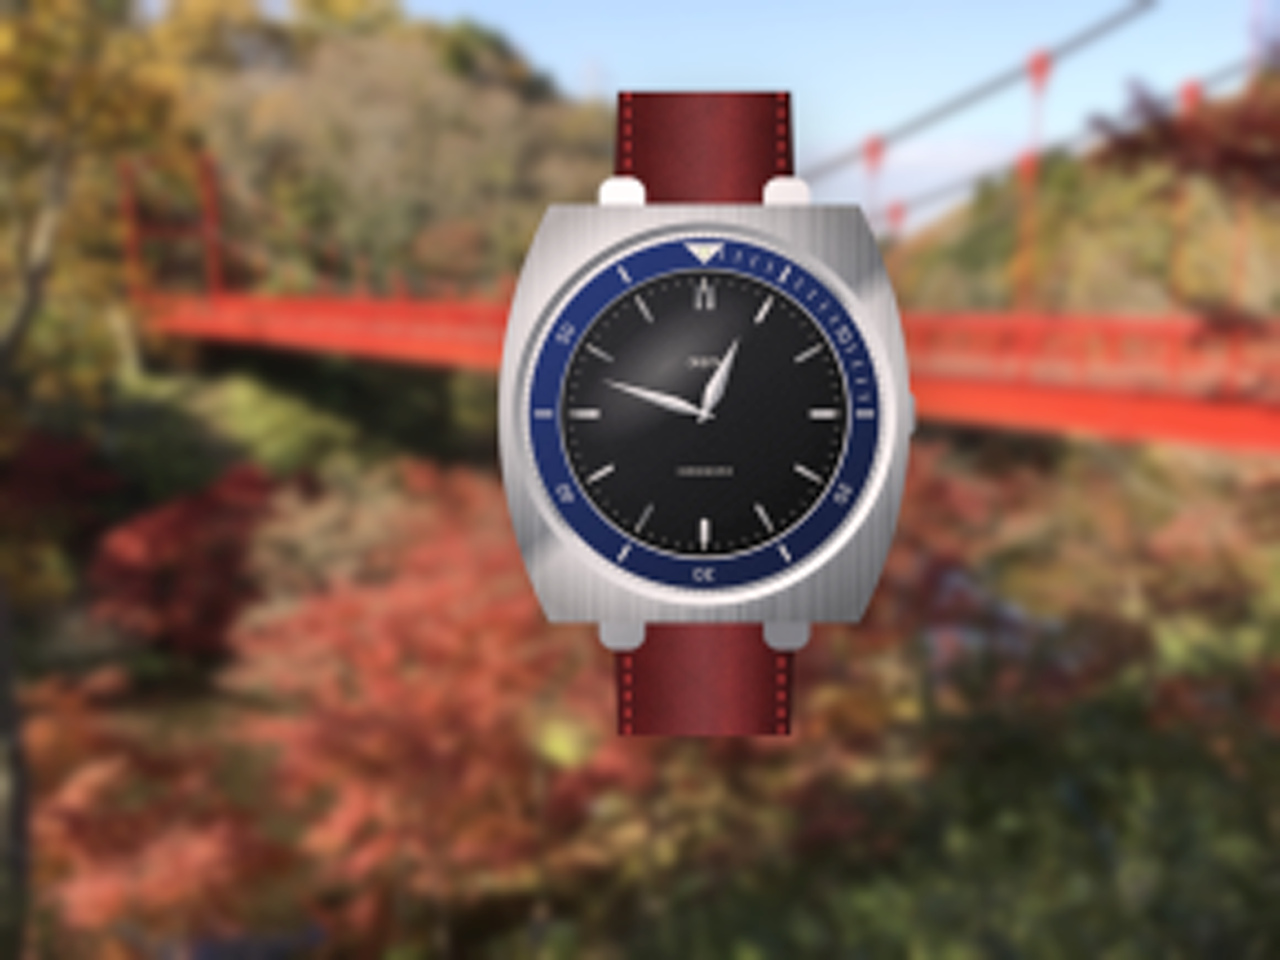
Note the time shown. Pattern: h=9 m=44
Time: h=12 m=48
